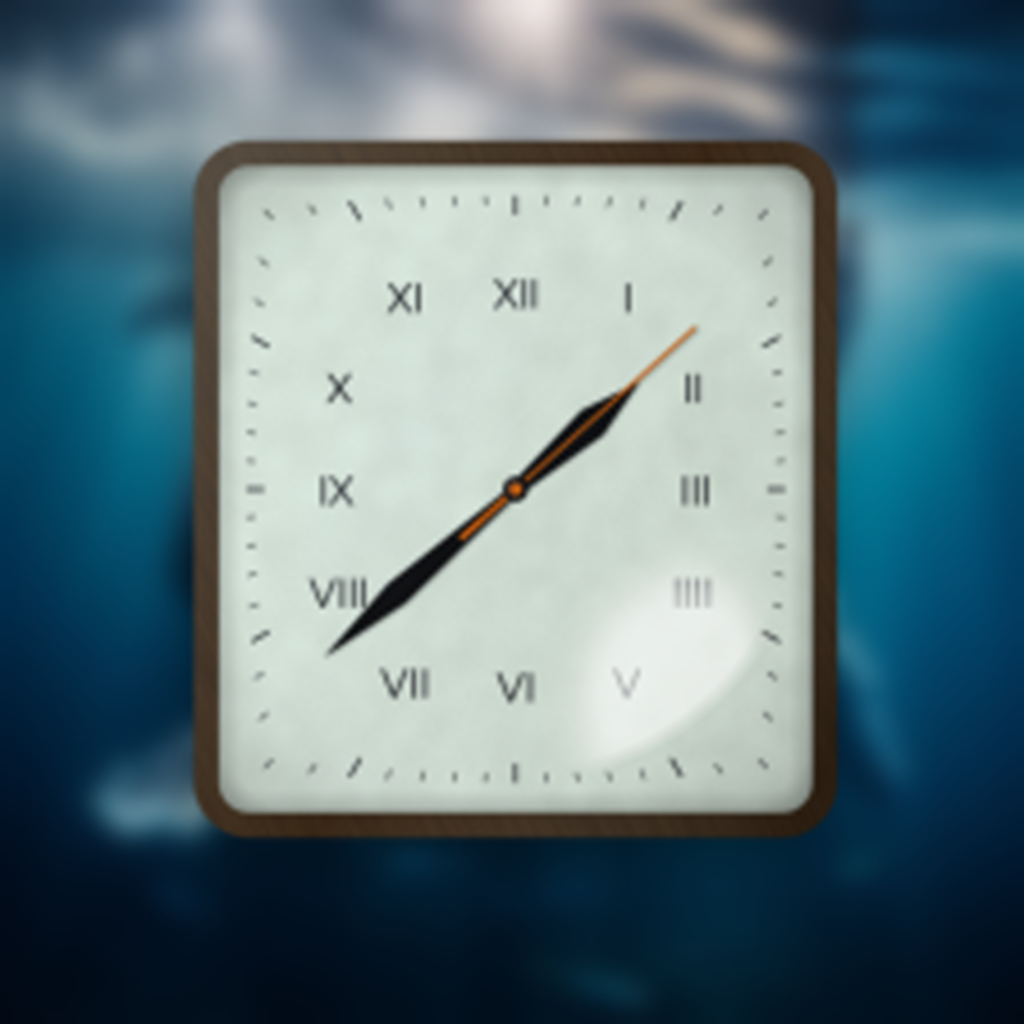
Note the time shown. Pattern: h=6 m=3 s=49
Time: h=1 m=38 s=8
